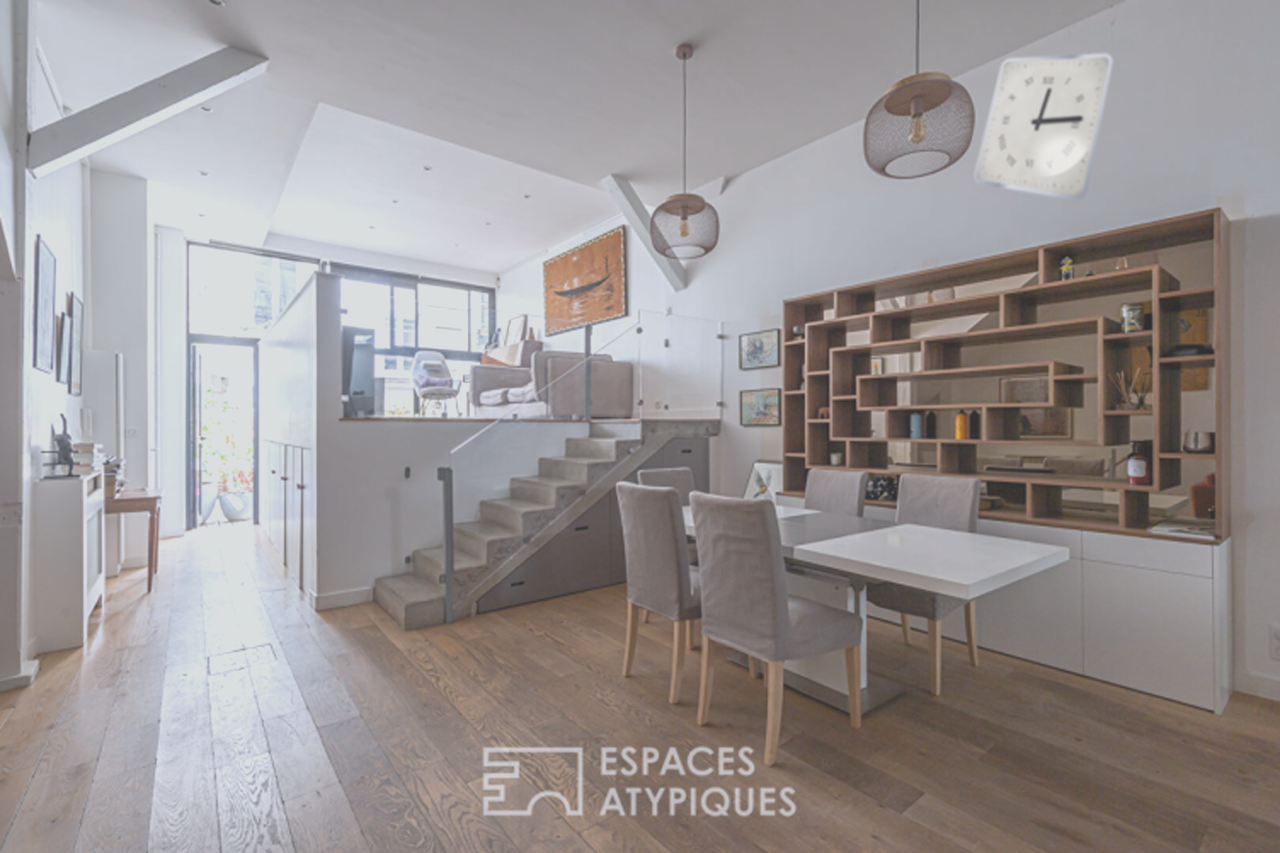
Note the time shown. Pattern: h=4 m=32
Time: h=12 m=14
